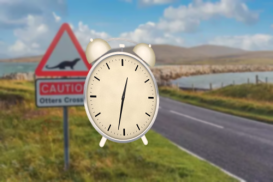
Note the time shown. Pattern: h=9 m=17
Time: h=12 m=32
